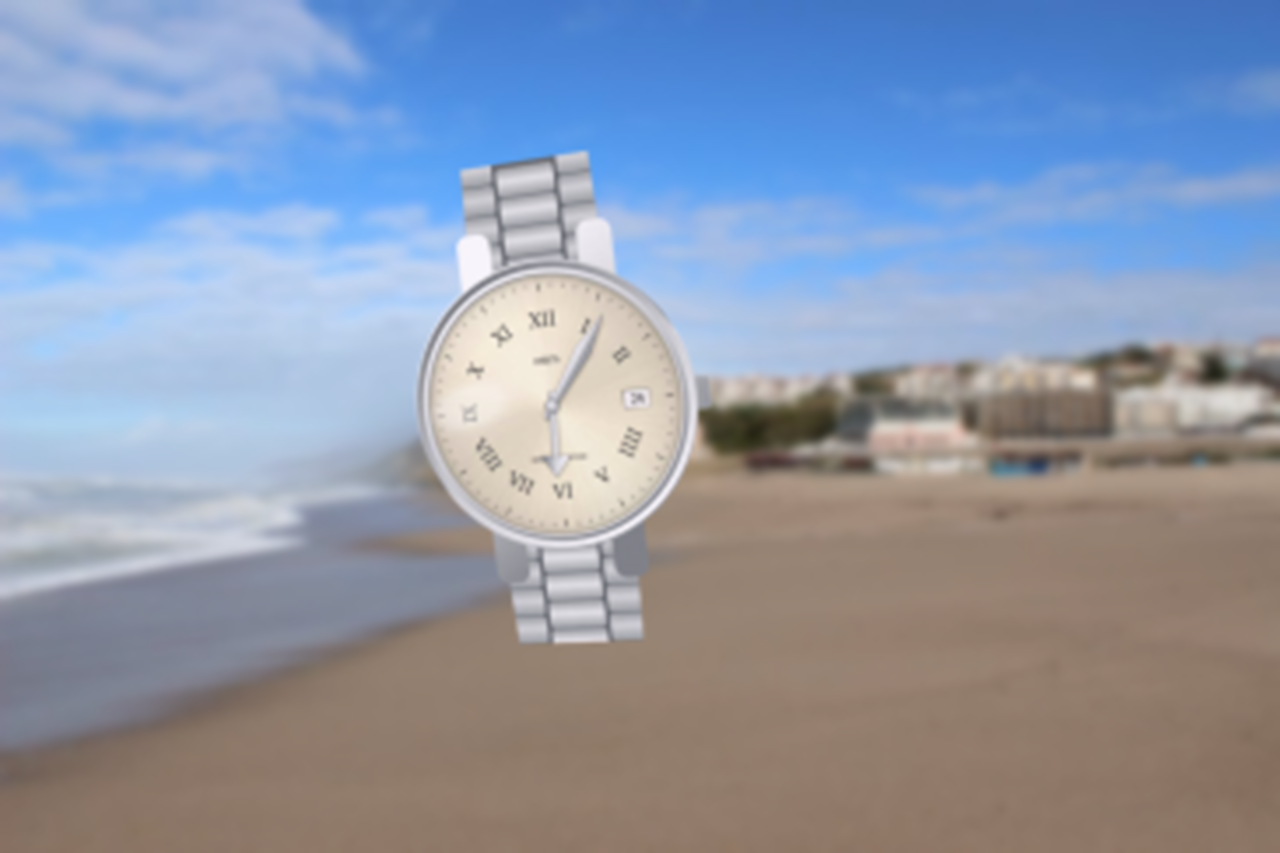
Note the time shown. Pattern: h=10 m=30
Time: h=6 m=6
